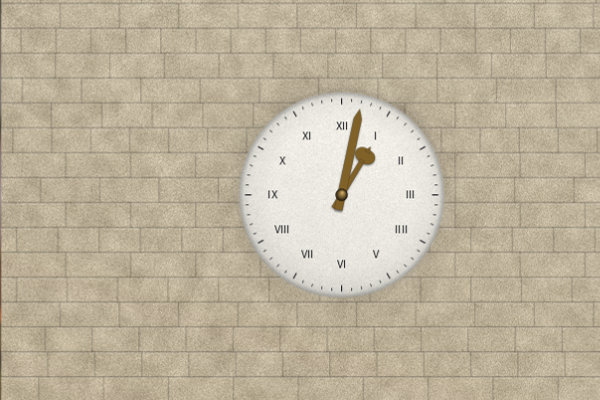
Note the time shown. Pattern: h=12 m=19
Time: h=1 m=2
